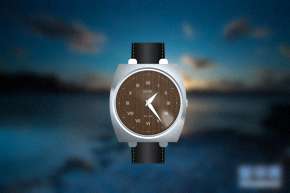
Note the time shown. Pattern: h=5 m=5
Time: h=1 m=24
